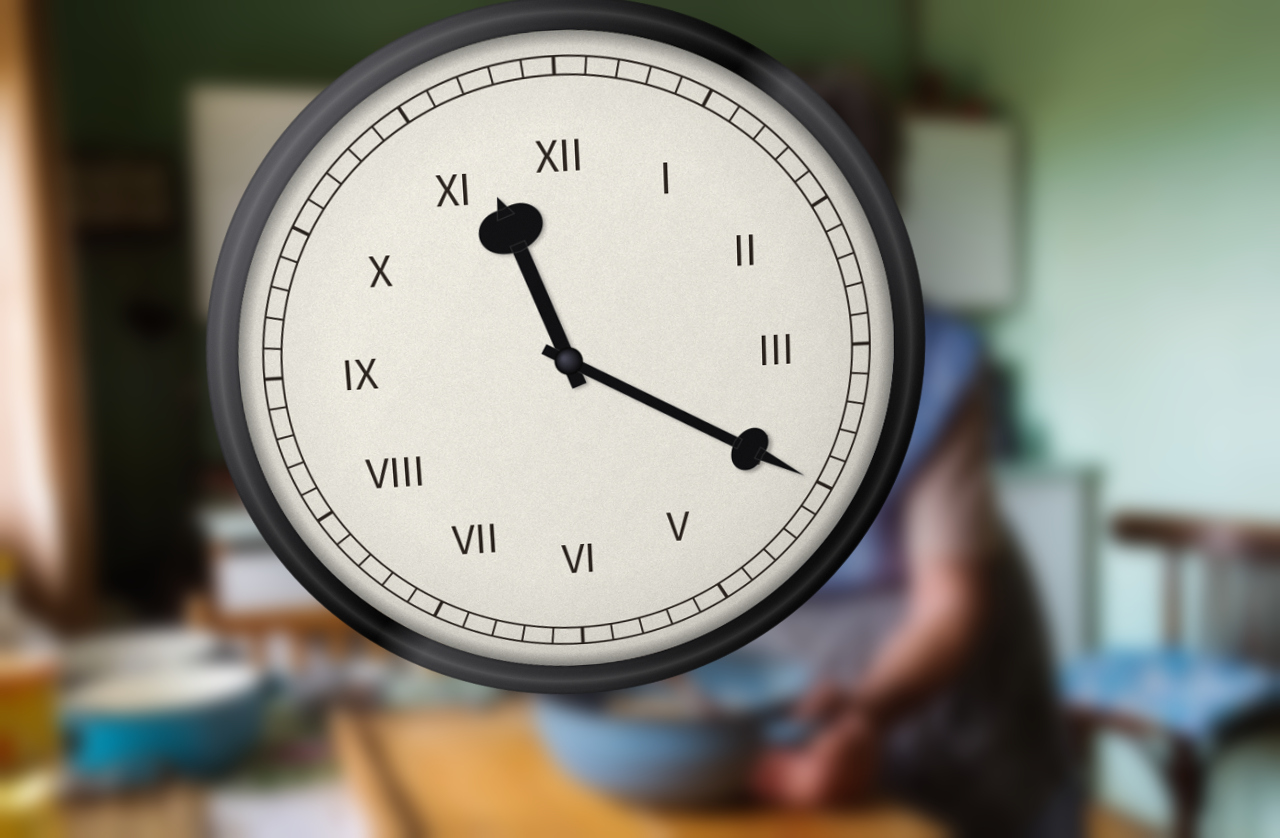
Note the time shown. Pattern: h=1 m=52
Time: h=11 m=20
